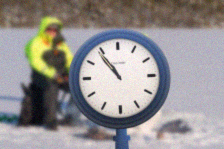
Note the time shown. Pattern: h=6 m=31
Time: h=10 m=54
